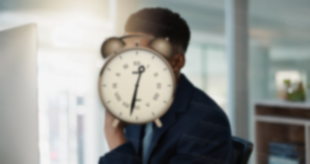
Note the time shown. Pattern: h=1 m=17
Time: h=12 m=32
